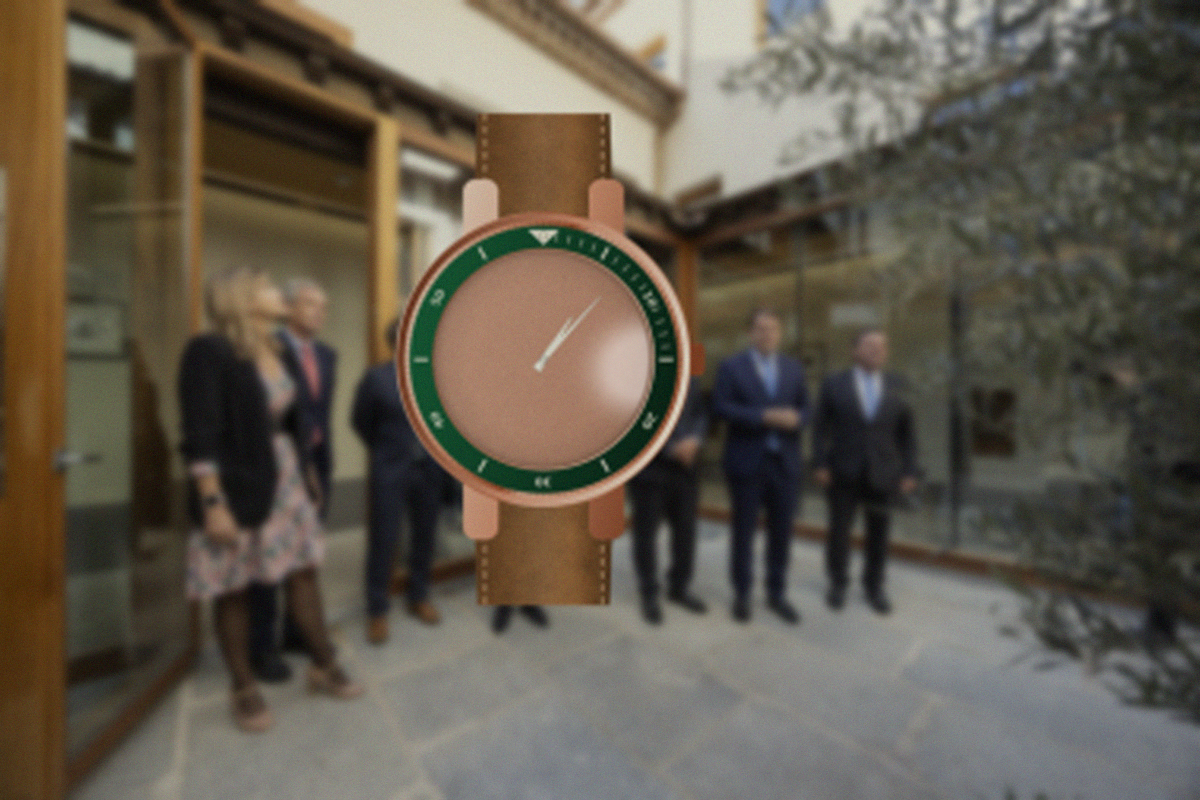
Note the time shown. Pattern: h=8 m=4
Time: h=1 m=7
